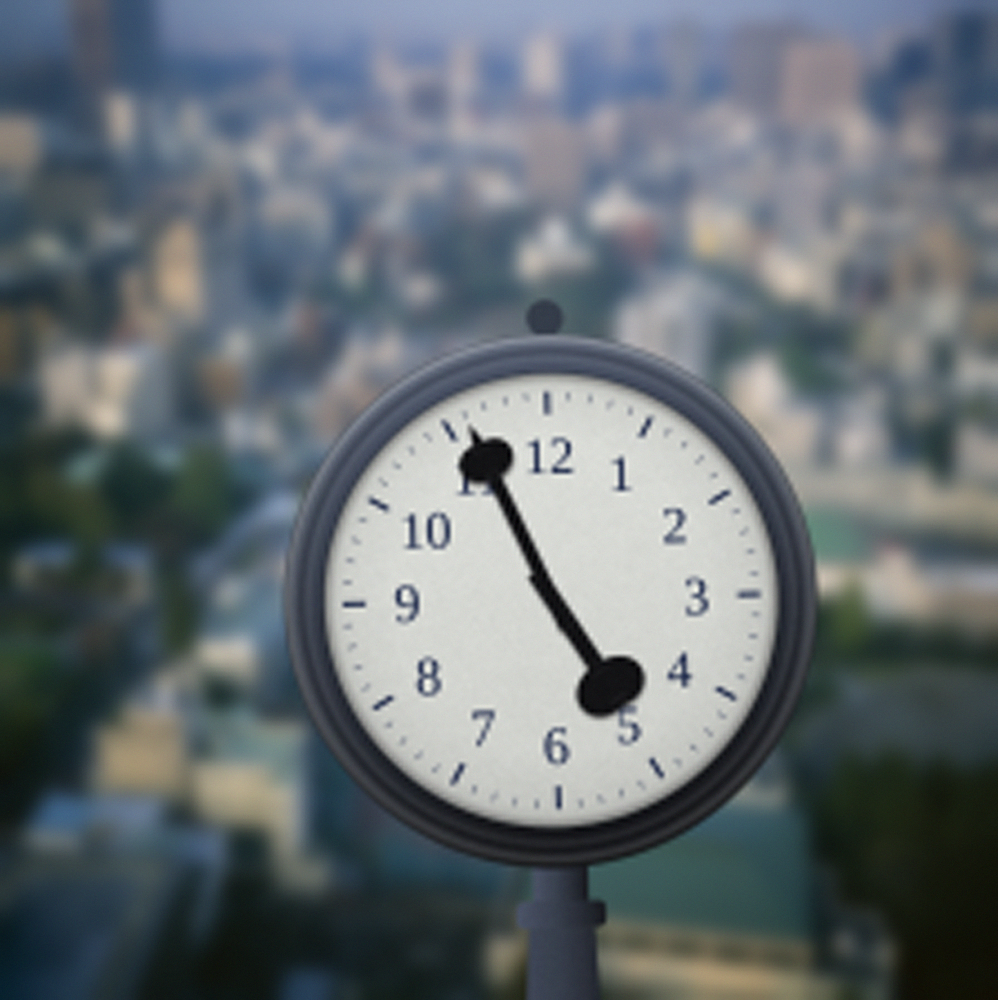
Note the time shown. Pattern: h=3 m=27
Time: h=4 m=56
